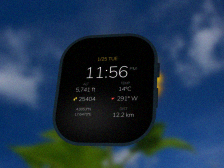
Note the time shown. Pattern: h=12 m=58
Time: h=11 m=56
